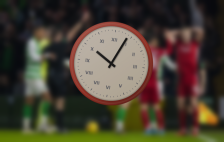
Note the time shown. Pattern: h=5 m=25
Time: h=10 m=4
